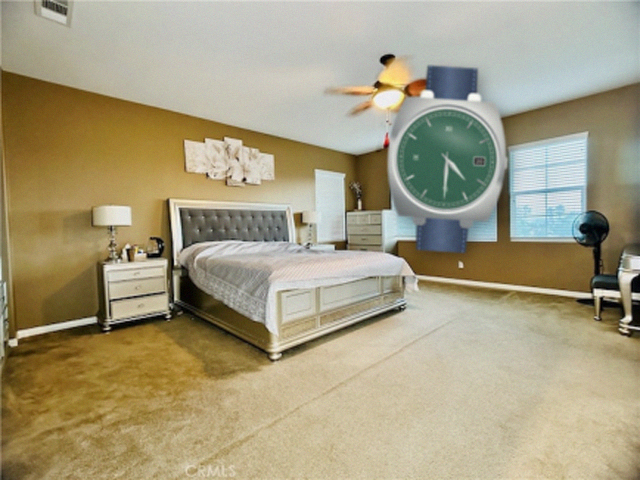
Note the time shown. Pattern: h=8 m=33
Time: h=4 m=30
